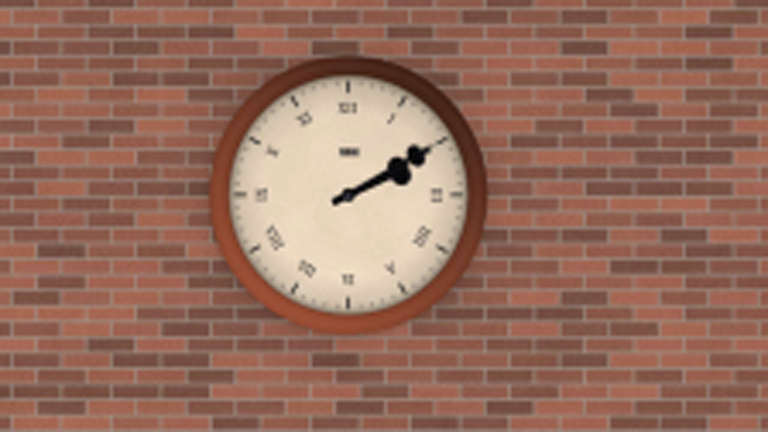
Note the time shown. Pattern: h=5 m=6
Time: h=2 m=10
